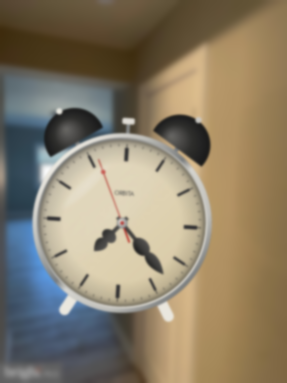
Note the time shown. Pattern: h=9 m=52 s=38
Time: h=7 m=22 s=56
